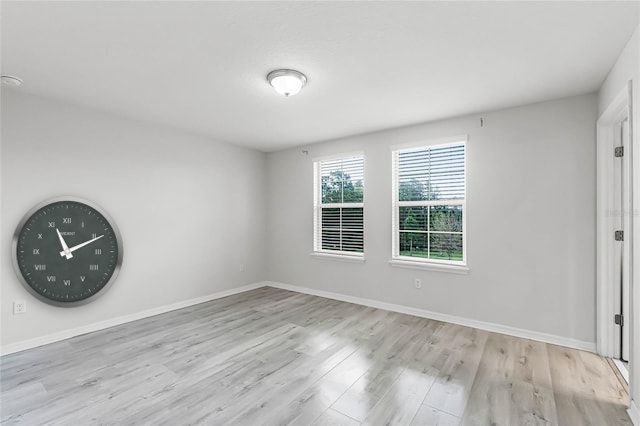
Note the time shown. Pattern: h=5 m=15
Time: h=11 m=11
